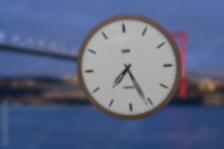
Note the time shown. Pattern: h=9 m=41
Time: h=7 m=26
